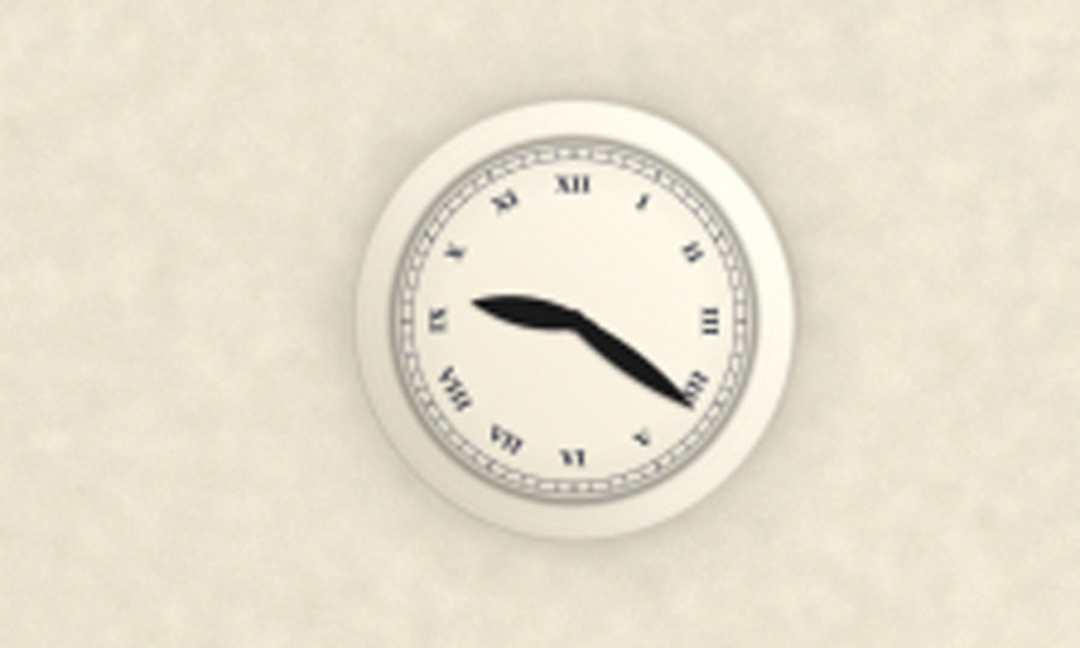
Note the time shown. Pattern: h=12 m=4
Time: h=9 m=21
